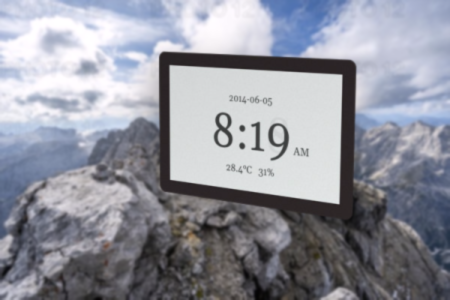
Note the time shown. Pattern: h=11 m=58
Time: h=8 m=19
